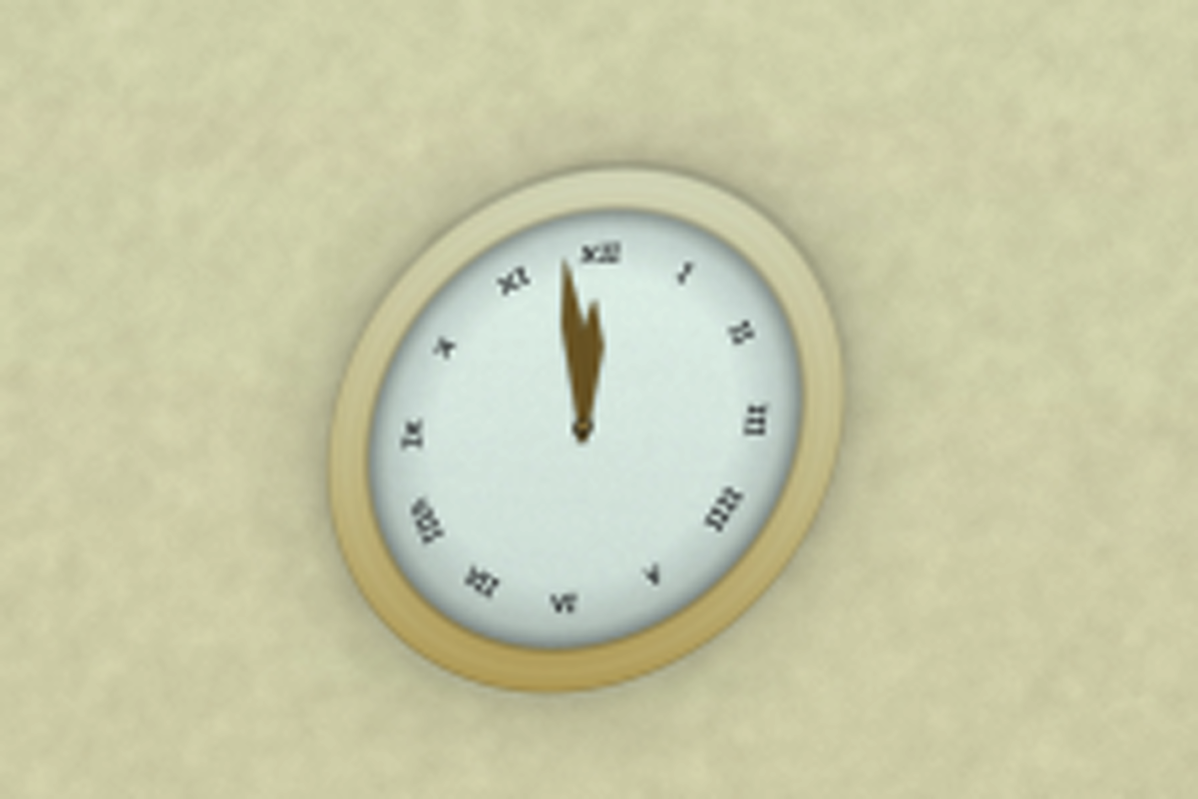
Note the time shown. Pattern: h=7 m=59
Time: h=11 m=58
